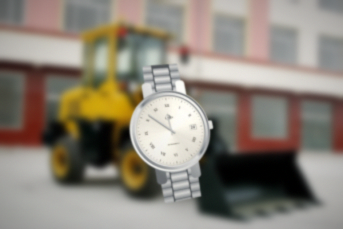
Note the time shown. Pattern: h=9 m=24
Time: h=11 m=52
